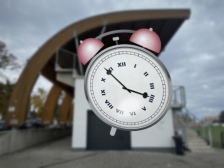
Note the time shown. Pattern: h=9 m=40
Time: h=3 m=54
